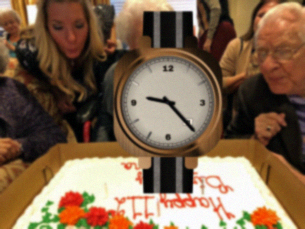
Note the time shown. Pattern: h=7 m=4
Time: h=9 m=23
